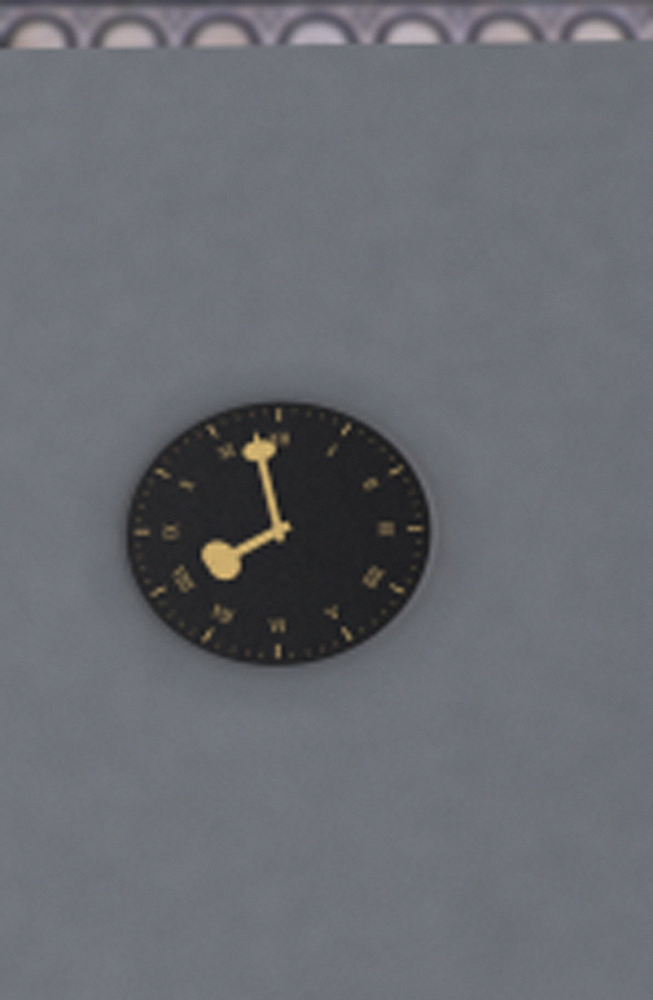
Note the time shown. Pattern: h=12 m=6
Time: h=7 m=58
